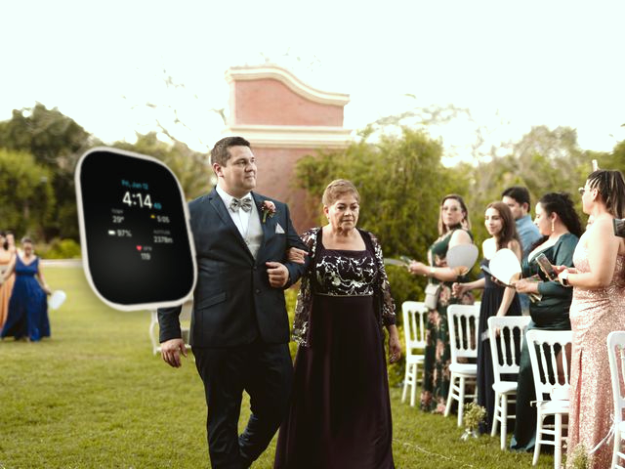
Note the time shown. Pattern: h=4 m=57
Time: h=4 m=14
